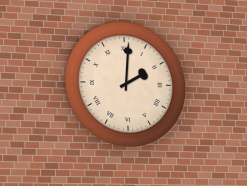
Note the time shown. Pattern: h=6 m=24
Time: h=2 m=1
